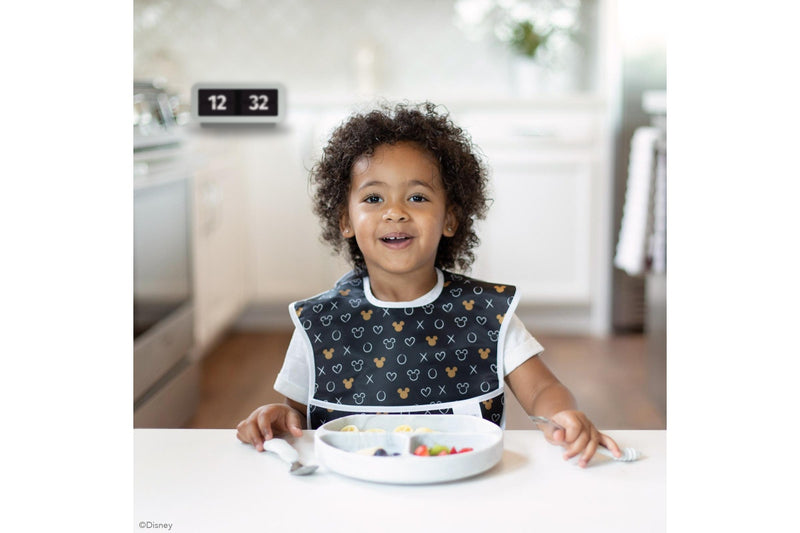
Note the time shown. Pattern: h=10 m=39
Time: h=12 m=32
